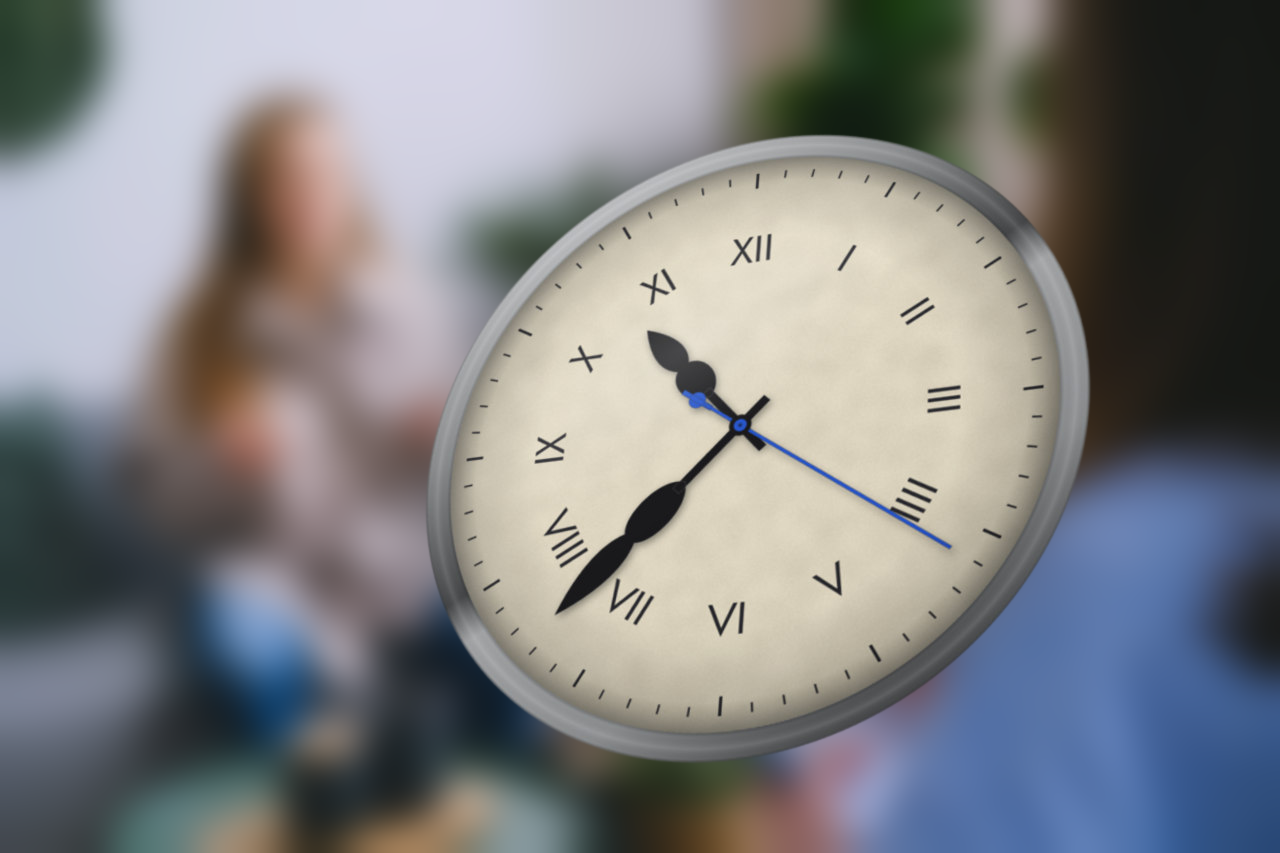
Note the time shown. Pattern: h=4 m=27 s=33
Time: h=10 m=37 s=21
